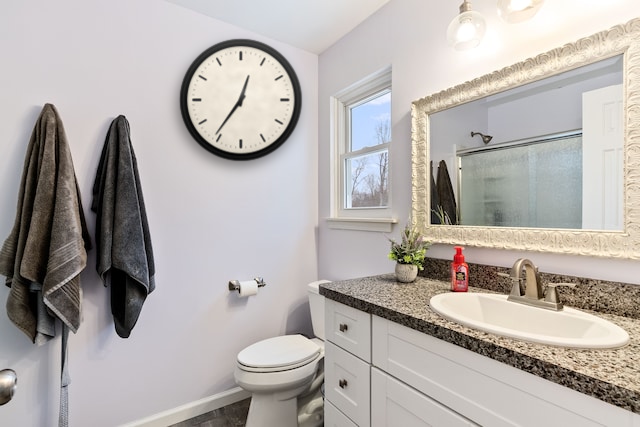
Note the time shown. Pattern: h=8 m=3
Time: h=12 m=36
